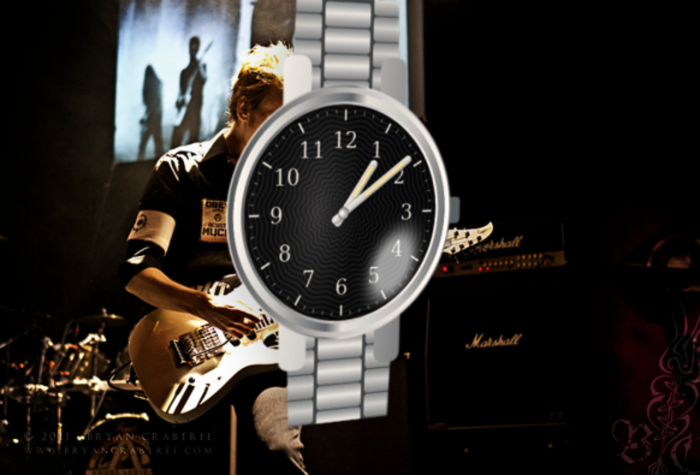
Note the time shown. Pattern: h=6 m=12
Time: h=1 m=9
